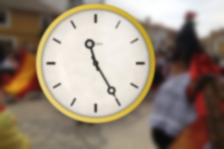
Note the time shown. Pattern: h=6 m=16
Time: h=11 m=25
